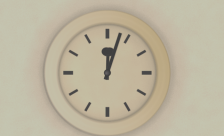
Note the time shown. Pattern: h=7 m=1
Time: h=12 m=3
